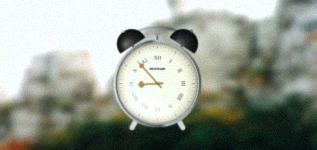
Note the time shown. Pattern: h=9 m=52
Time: h=8 m=53
